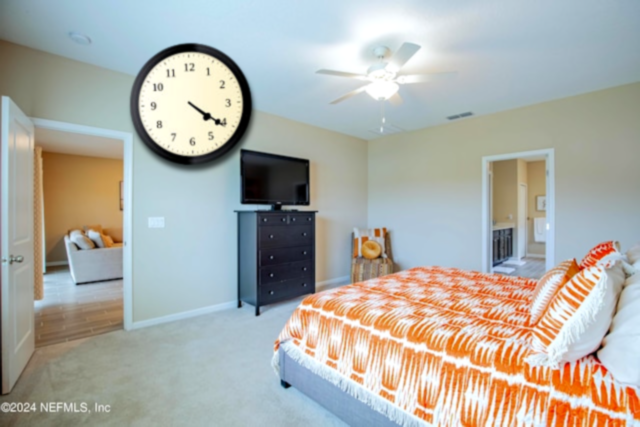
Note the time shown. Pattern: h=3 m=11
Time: h=4 m=21
